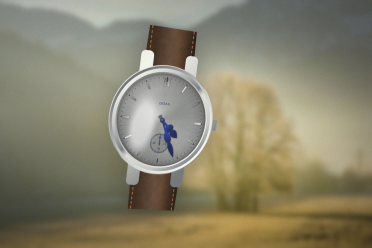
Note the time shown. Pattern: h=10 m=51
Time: h=4 m=26
